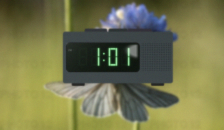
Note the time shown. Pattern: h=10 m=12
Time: h=1 m=1
